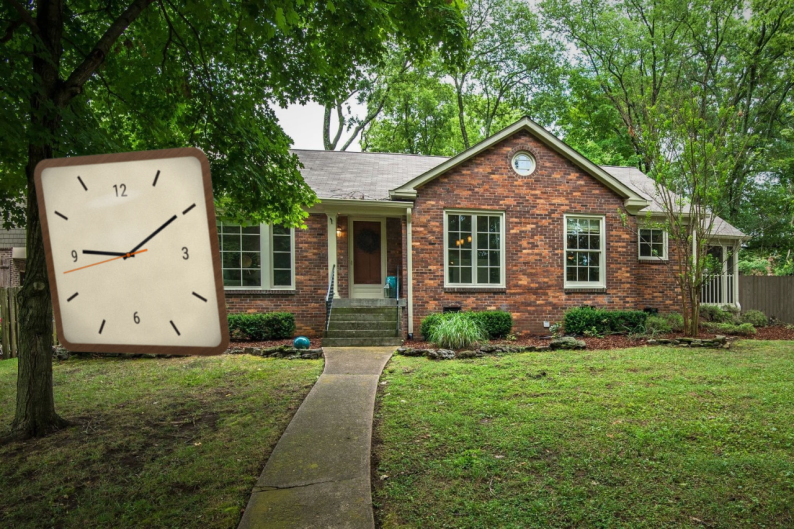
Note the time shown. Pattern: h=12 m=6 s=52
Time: h=9 m=9 s=43
